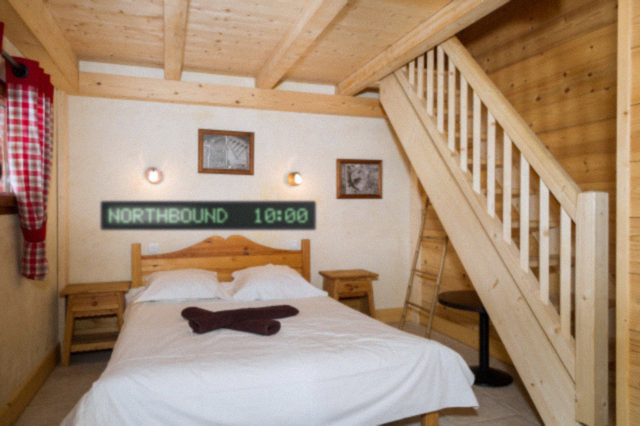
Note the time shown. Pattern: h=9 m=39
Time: h=10 m=0
